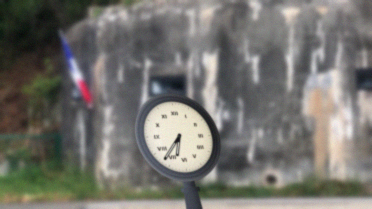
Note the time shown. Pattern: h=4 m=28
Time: h=6 m=37
